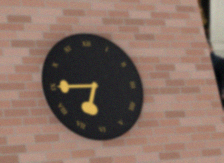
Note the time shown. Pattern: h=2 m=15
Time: h=6 m=45
